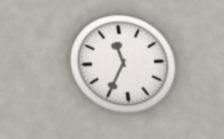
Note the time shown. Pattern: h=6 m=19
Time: h=11 m=35
